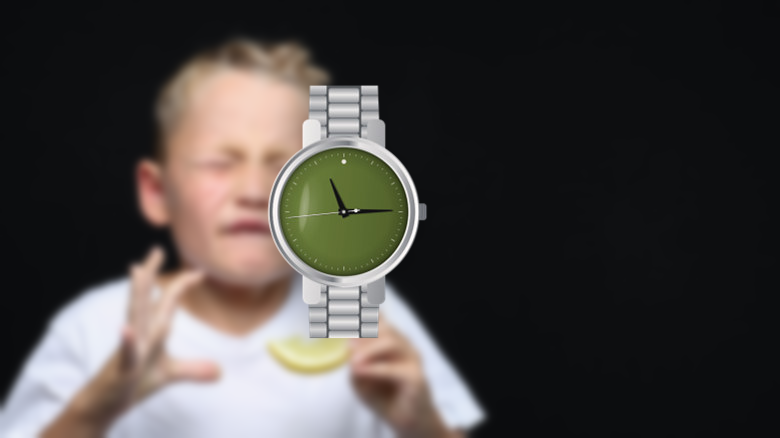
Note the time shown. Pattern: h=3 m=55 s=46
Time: h=11 m=14 s=44
